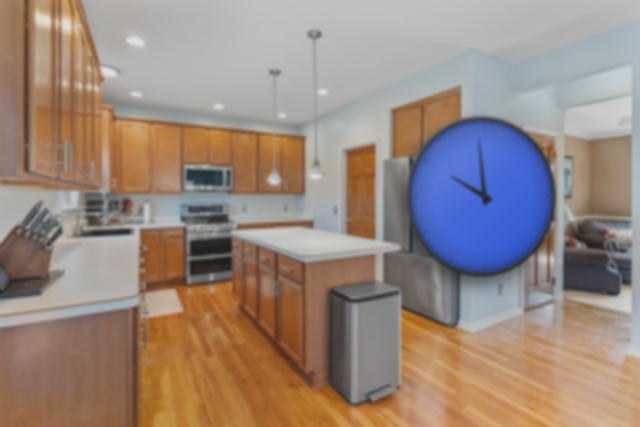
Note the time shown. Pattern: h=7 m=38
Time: h=9 m=59
